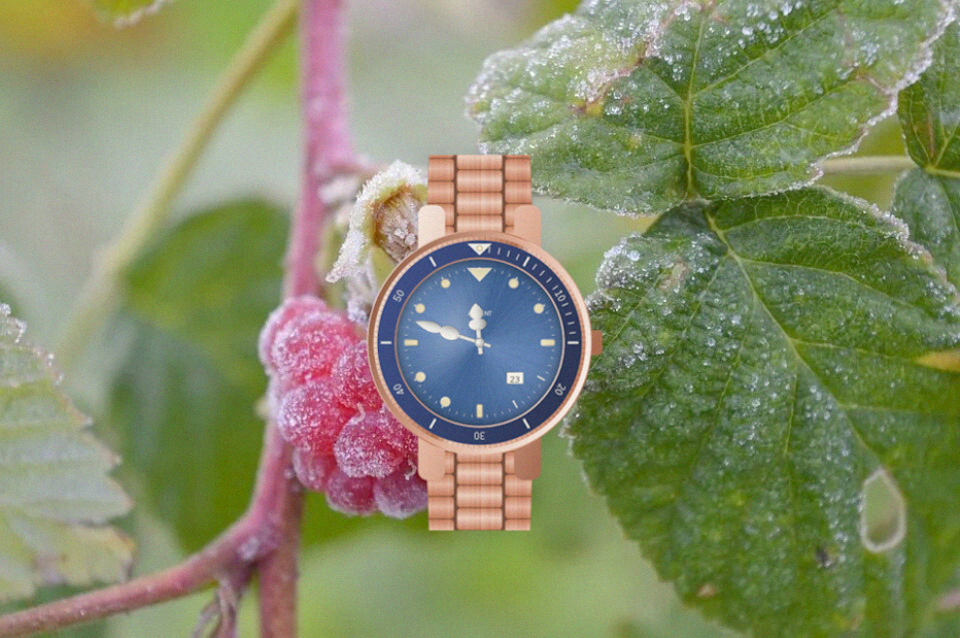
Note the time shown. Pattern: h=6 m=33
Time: h=11 m=48
